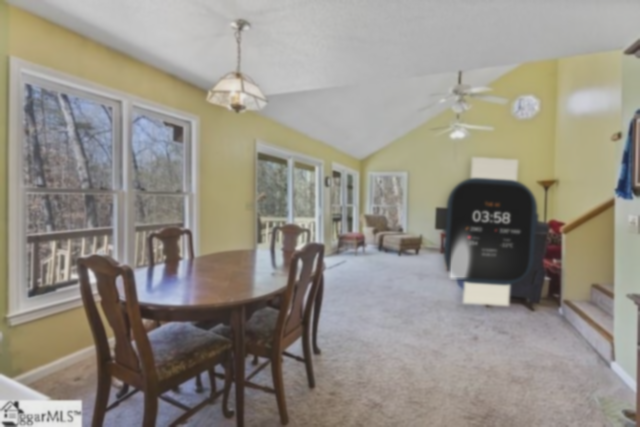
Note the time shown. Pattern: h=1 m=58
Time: h=3 m=58
